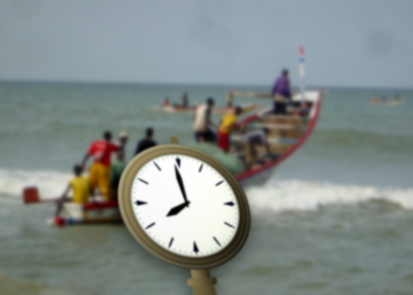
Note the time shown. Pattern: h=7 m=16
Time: h=7 m=59
